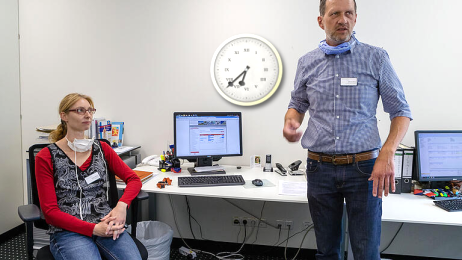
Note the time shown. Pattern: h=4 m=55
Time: h=6 m=38
